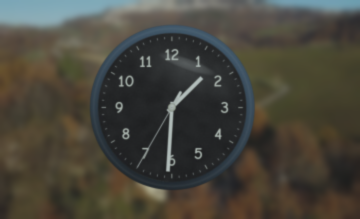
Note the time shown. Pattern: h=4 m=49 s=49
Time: h=1 m=30 s=35
